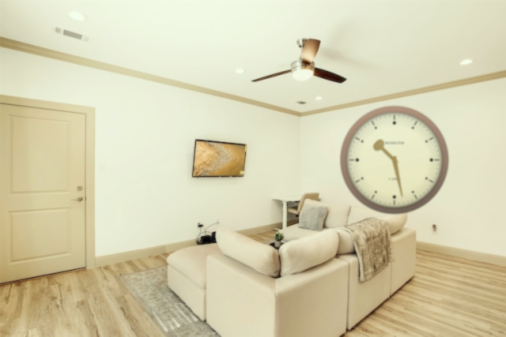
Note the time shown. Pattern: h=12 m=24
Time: h=10 m=28
